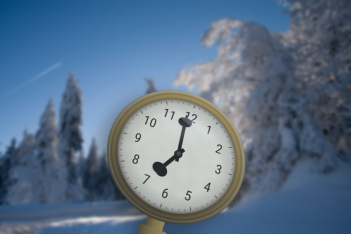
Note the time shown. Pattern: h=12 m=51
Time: h=6 m=59
